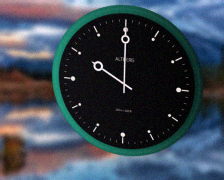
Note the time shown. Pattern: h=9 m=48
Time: h=10 m=0
